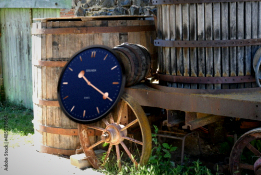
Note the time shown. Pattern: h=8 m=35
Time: h=10 m=20
